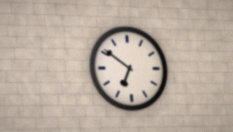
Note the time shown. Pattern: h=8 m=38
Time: h=6 m=51
